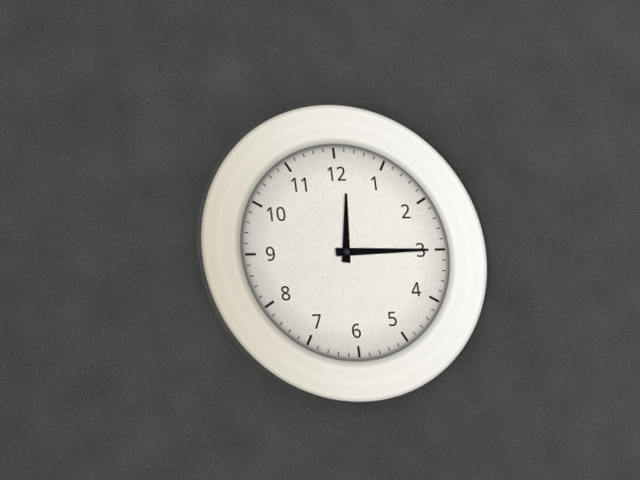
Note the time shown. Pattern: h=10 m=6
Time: h=12 m=15
